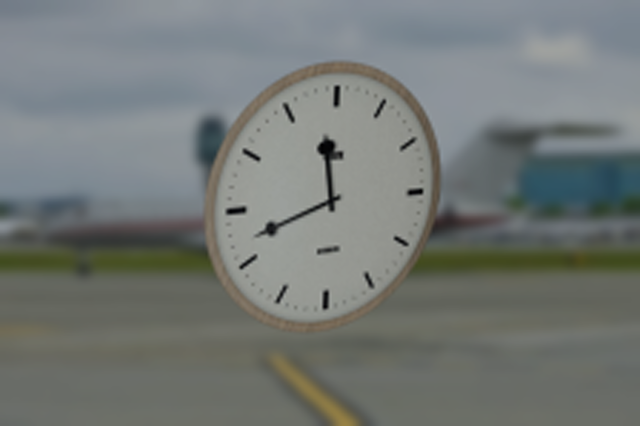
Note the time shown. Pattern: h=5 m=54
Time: h=11 m=42
